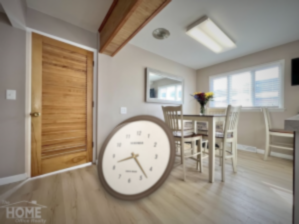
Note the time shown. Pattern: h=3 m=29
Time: h=8 m=23
